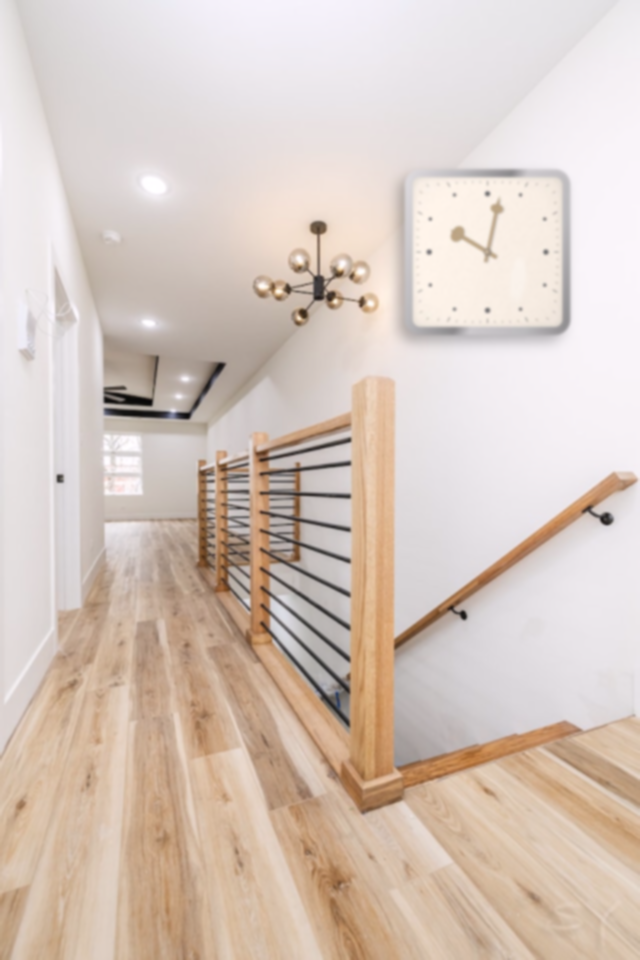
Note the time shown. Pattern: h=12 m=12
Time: h=10 m=2
